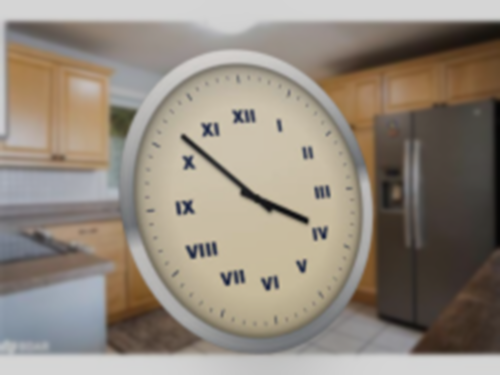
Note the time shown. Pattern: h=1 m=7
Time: h=3 m=52
